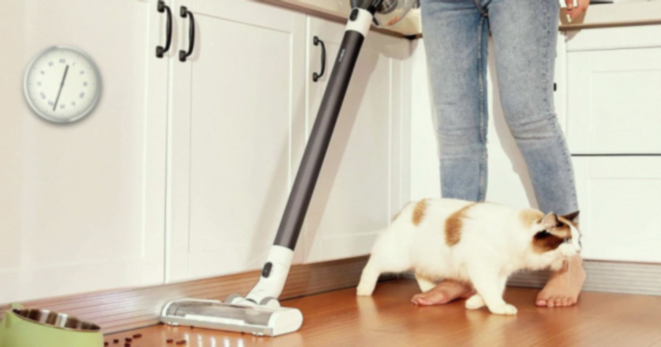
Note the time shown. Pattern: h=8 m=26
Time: h=12 m=33
